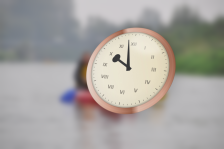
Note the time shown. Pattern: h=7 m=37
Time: h=9 m=58
